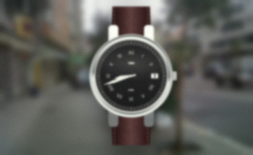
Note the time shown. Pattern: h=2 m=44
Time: h=8 m=42
